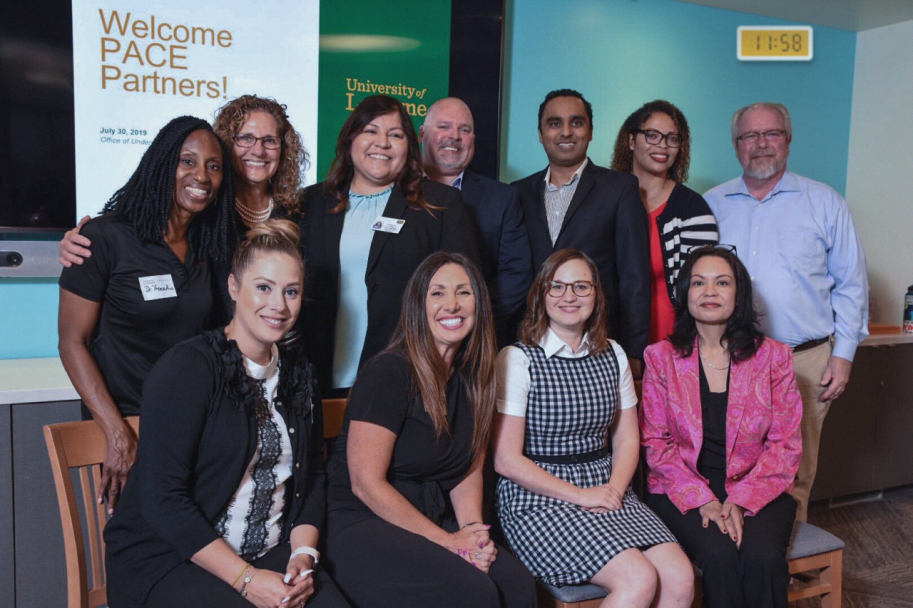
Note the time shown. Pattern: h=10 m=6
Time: h=11 m=58
